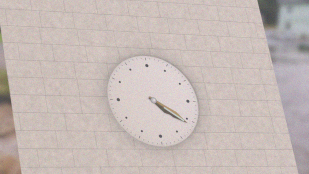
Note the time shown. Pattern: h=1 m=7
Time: h=4 m=21
